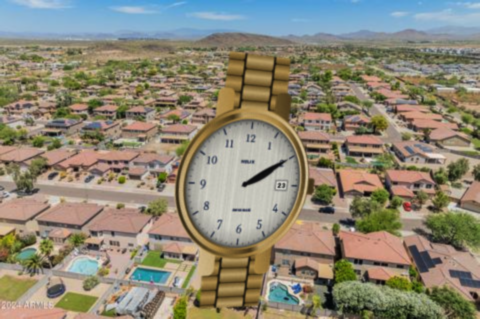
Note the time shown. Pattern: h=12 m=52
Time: h=2 m=10
